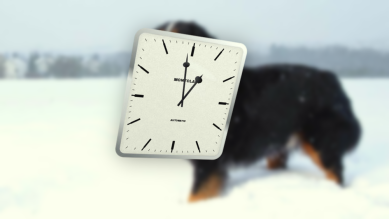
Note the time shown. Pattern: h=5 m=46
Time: h=12 m=59
